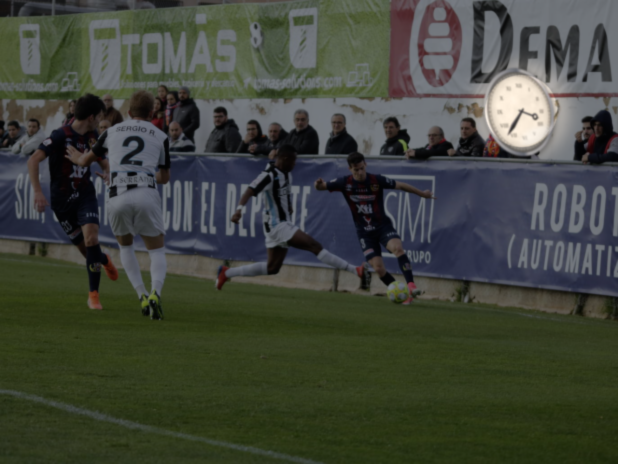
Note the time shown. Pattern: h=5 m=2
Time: h=3 m=37
